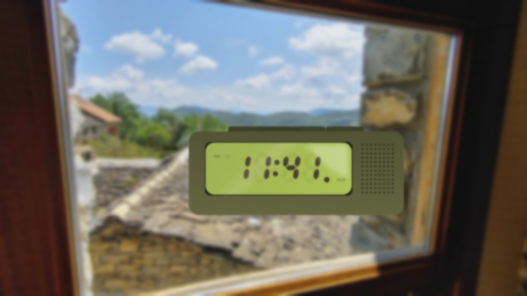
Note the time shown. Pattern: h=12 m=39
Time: h=11 m=41
